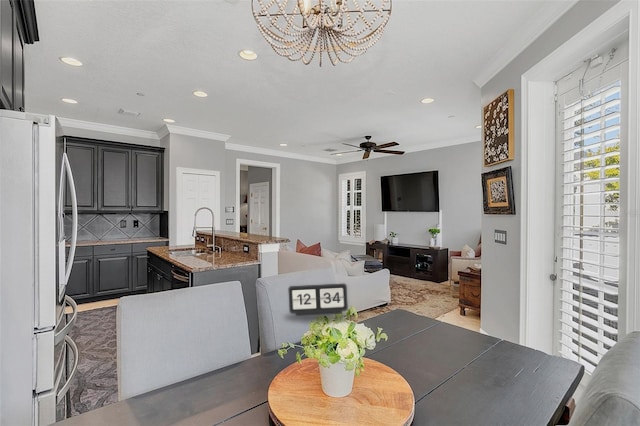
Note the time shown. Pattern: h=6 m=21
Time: h=12 m=34
